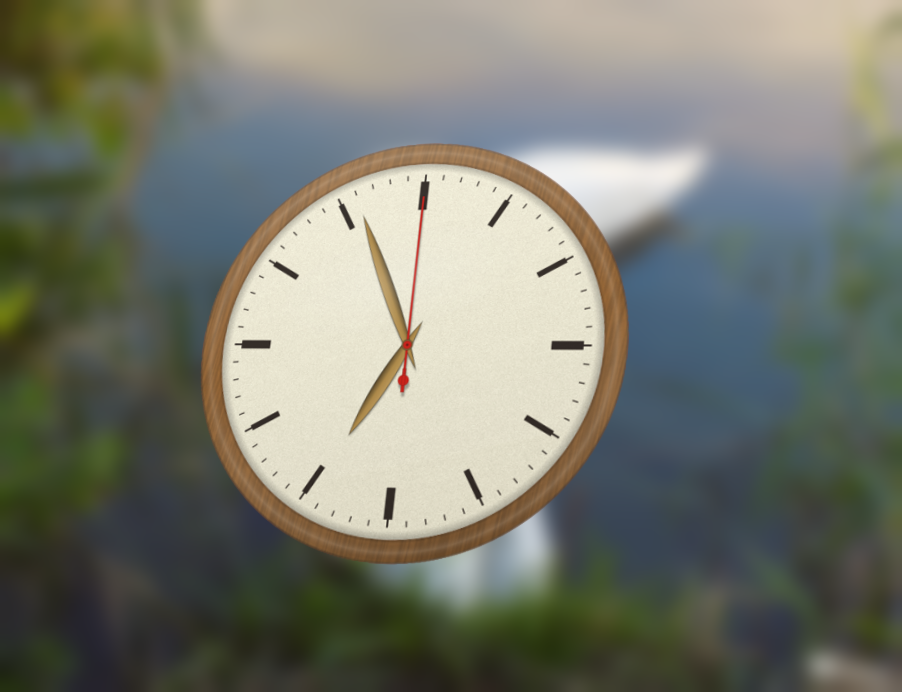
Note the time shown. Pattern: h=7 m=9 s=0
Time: h=6 m=56 s=0
